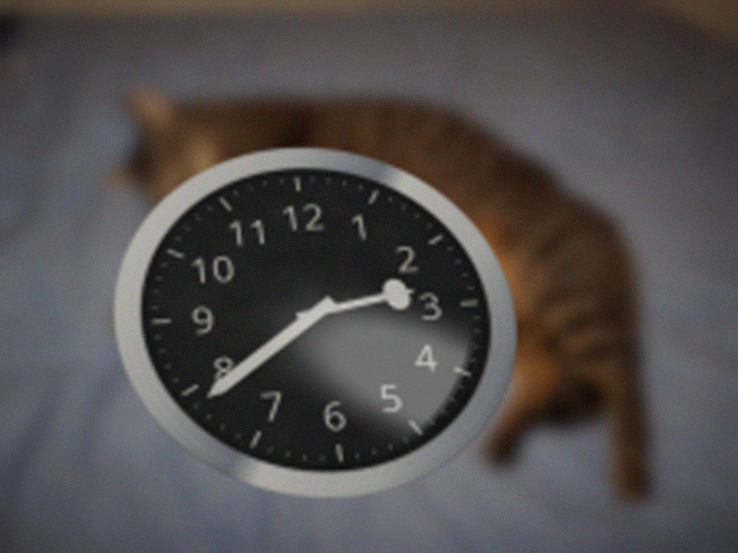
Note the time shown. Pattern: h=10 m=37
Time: h=2 m=39
